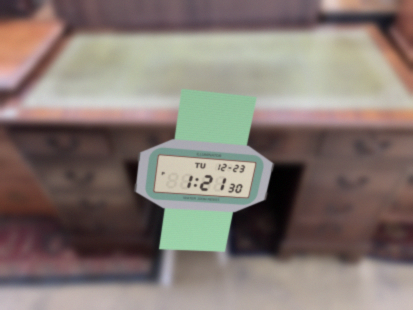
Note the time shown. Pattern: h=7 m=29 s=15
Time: h=1 m=21 s=30
